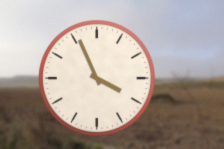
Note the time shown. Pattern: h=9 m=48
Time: h=3 m=56
